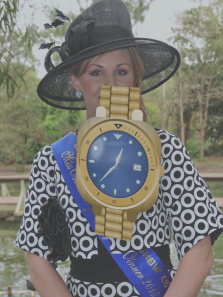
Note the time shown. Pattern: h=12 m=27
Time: h=12 m=37
